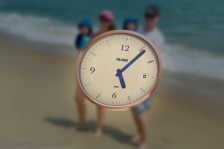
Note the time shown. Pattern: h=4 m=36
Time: h=5 m=6
